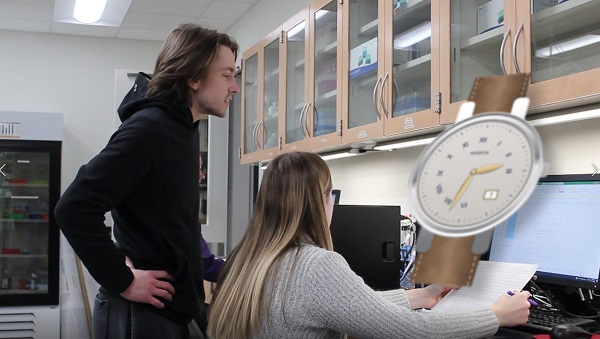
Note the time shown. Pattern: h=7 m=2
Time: h=2 m=33
